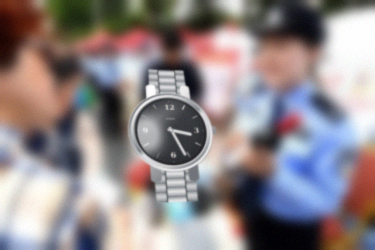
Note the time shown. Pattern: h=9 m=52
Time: h=3 m=26
